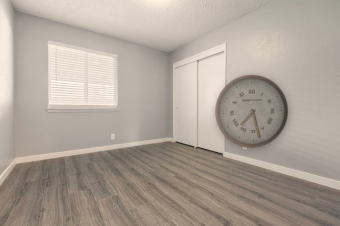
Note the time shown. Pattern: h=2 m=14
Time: h=7 m=28
